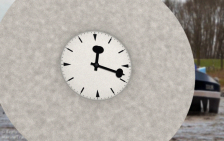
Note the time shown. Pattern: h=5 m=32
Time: h=12 m=18
